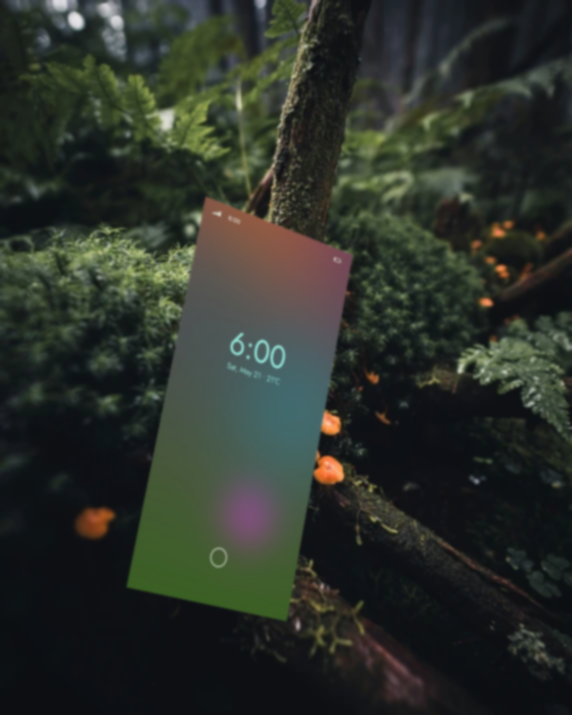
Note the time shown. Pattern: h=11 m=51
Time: h=6 m=0
